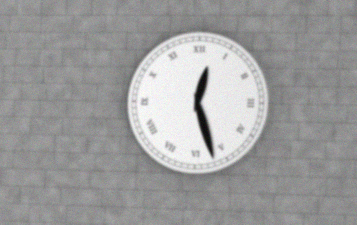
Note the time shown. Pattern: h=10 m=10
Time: h=12 m=27
